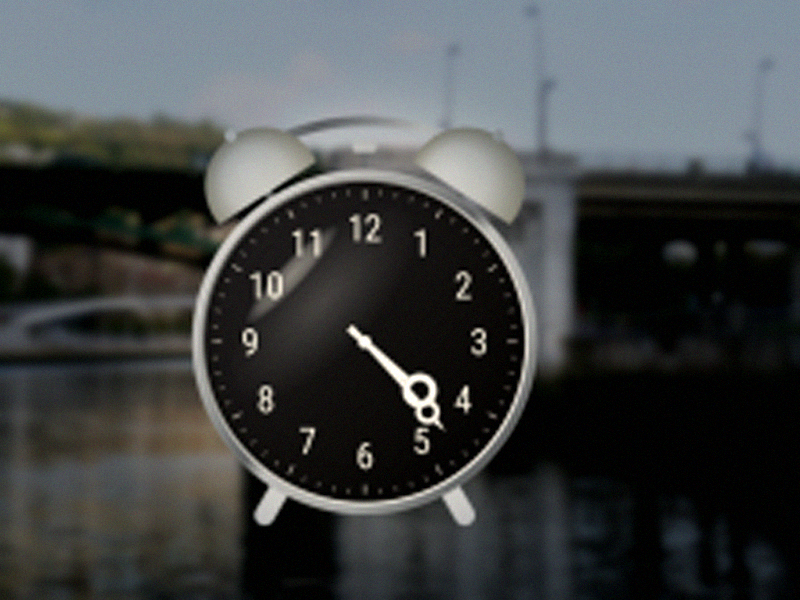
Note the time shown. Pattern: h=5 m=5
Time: h=4 m=23
